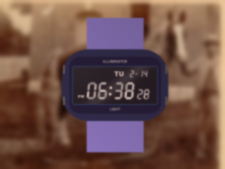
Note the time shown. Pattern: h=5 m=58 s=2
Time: h=6 m=38 s=28
